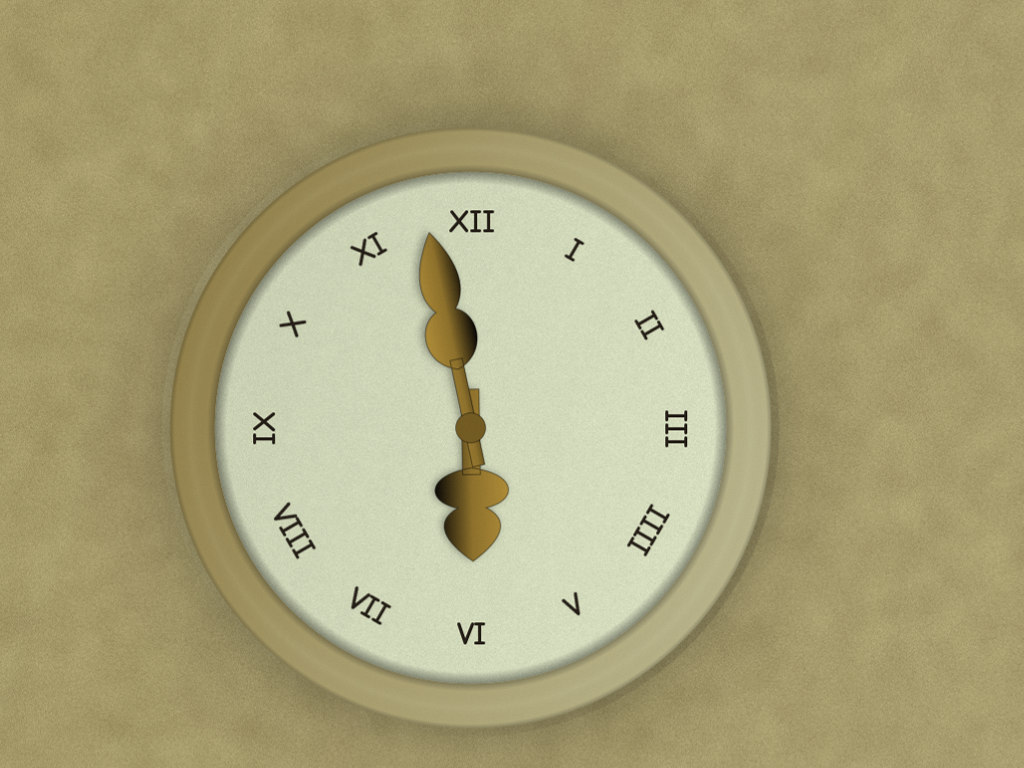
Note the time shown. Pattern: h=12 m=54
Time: h=5 m=58
